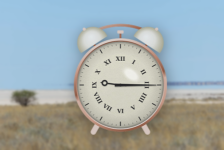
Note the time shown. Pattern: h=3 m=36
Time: h=9 m=15
